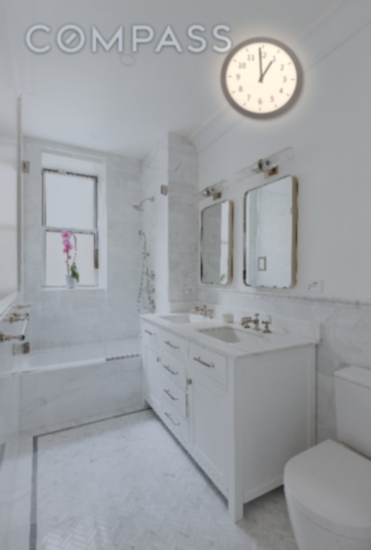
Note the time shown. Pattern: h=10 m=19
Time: h=12 m=59
